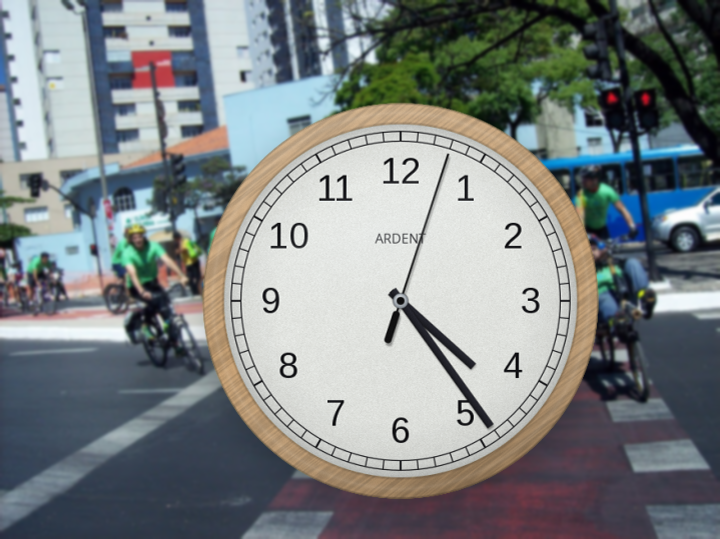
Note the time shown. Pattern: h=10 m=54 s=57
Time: h=4 m=24 s=3
